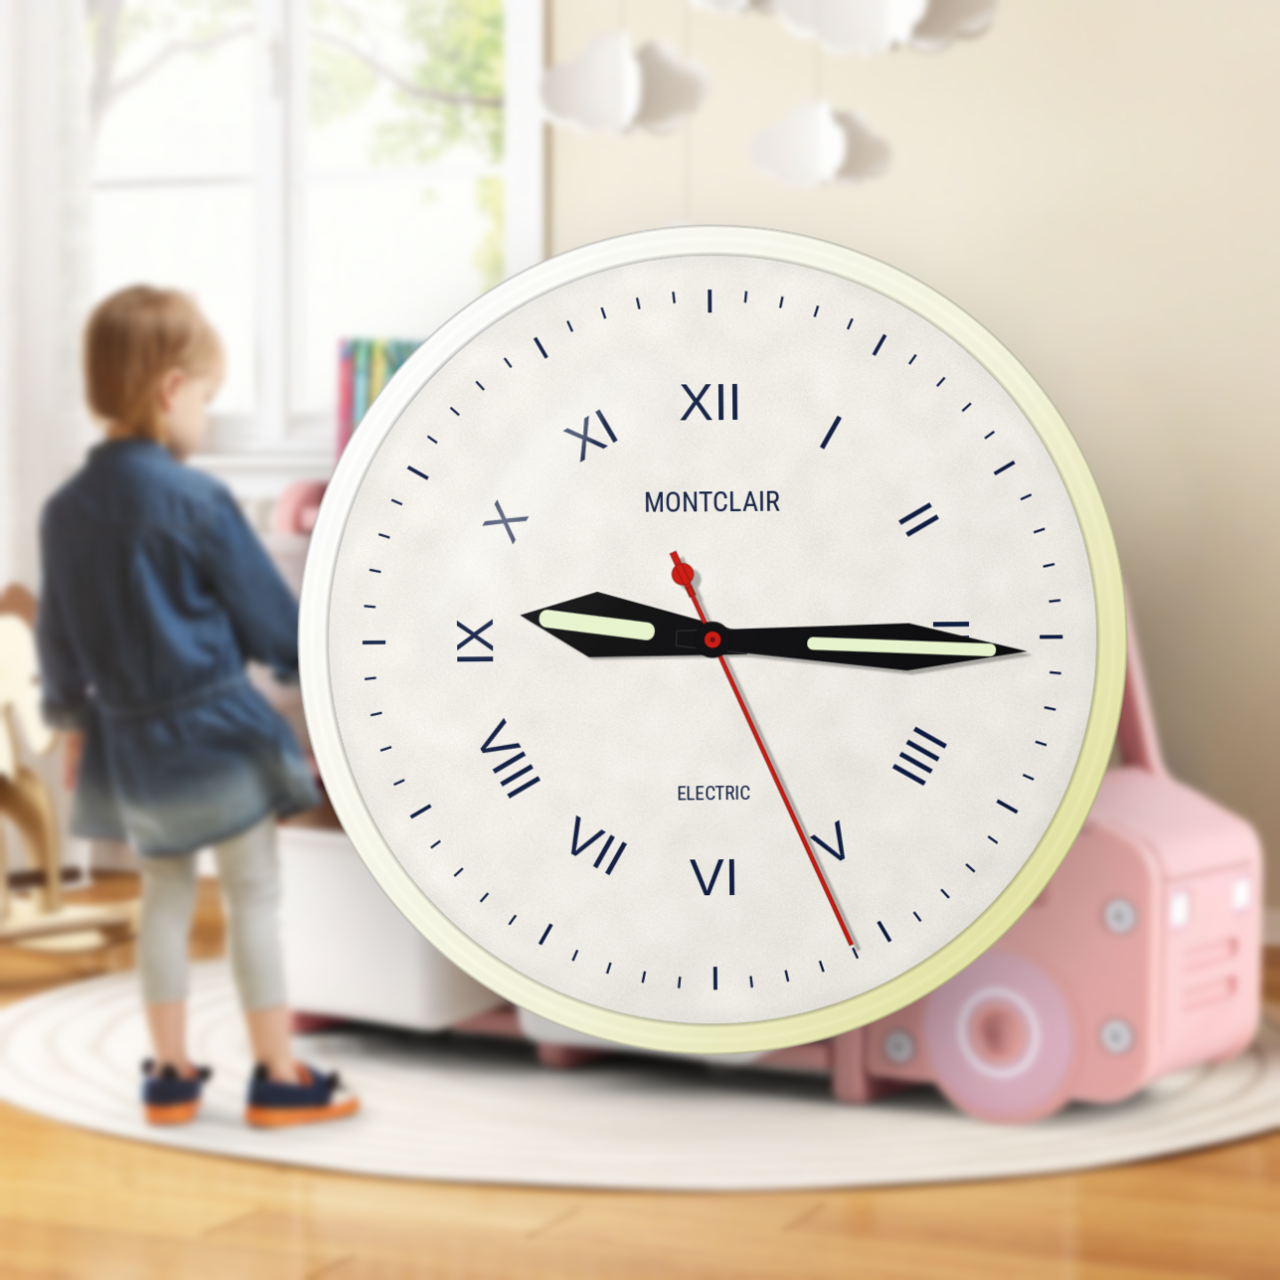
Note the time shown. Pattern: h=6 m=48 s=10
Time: h=9 m=15 s=26
